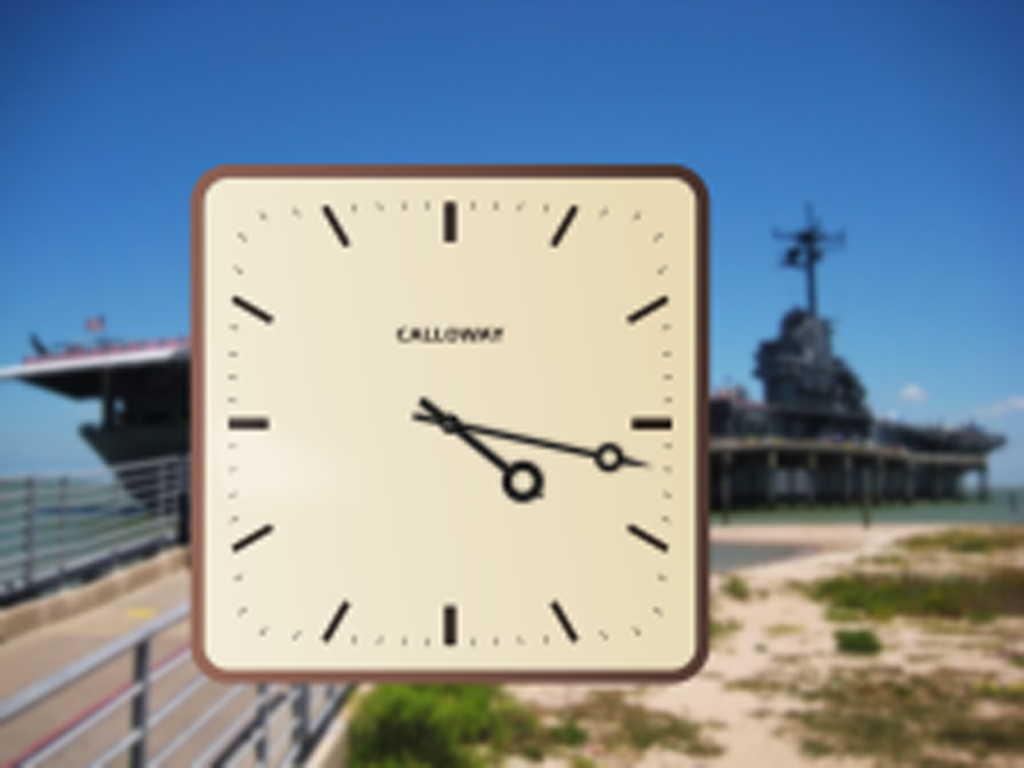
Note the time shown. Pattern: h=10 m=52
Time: h=4 m=17
